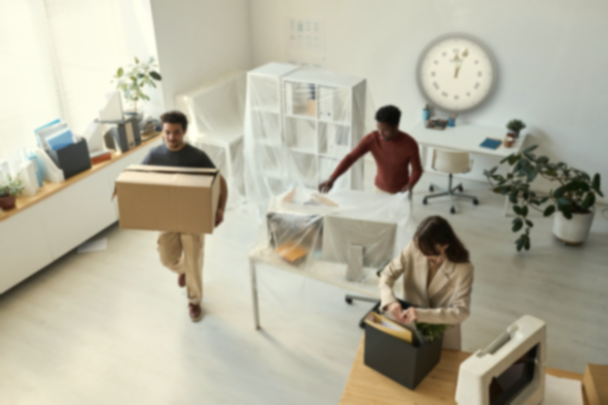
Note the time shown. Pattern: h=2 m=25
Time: h=12 m=4
